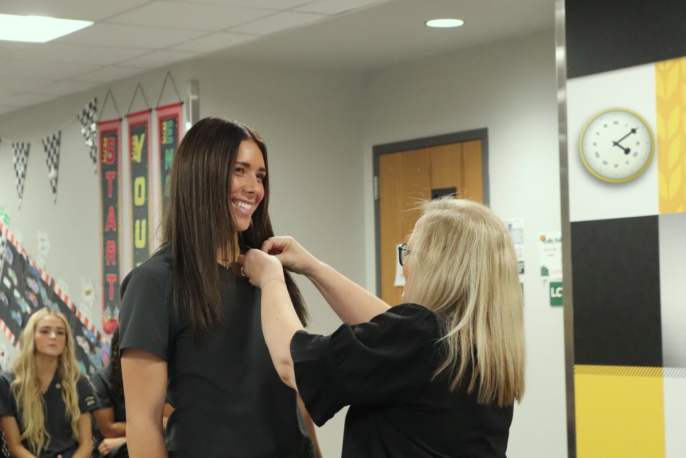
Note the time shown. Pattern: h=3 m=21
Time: h=4 m=9
